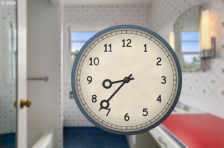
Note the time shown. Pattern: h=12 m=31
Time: h=8 m=37
